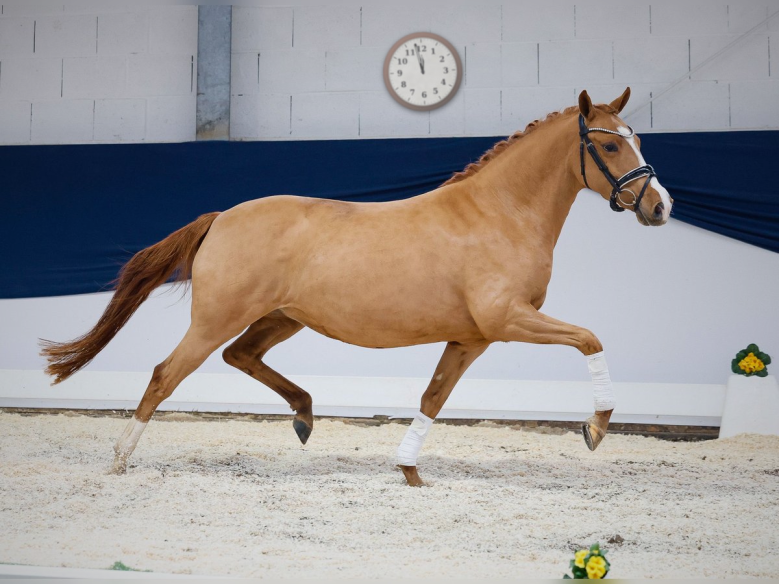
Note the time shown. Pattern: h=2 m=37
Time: h=11 m=58
